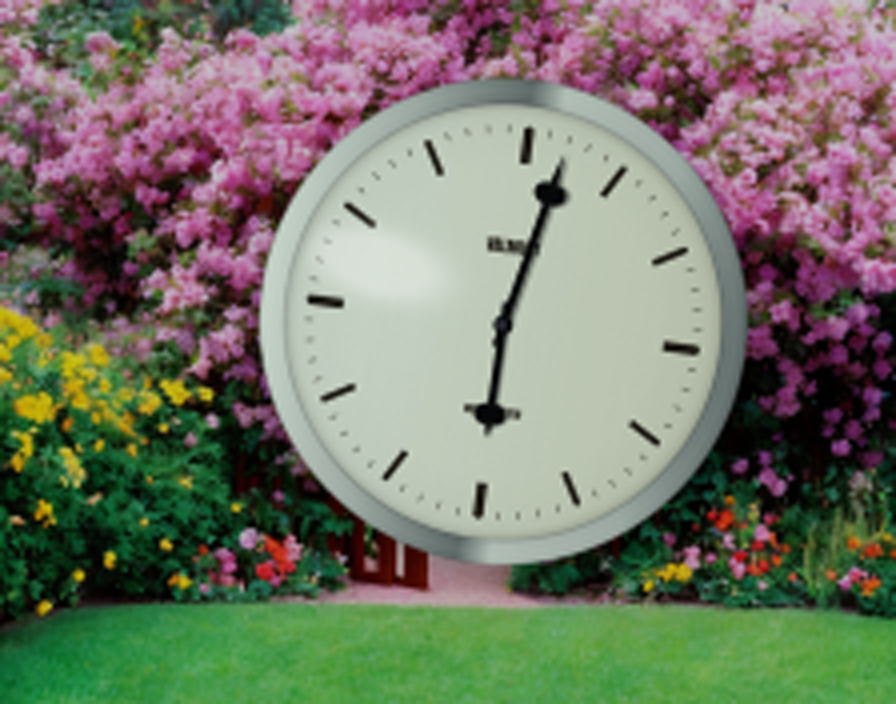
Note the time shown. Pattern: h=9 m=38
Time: h=6 m=2
